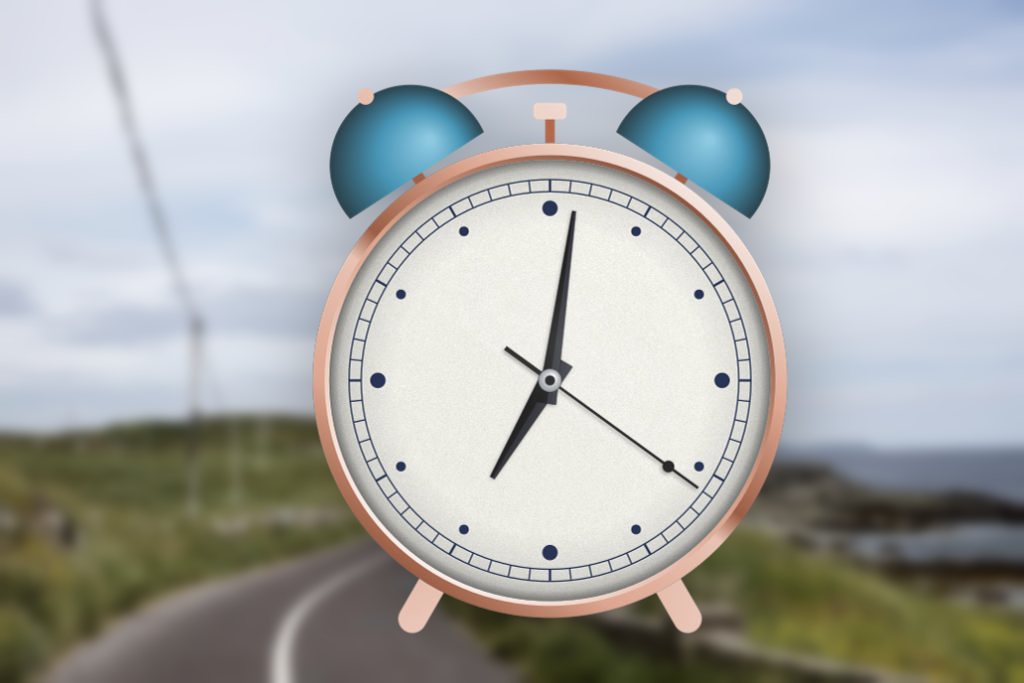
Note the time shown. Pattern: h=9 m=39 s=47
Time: h=7 m=1 s=21
